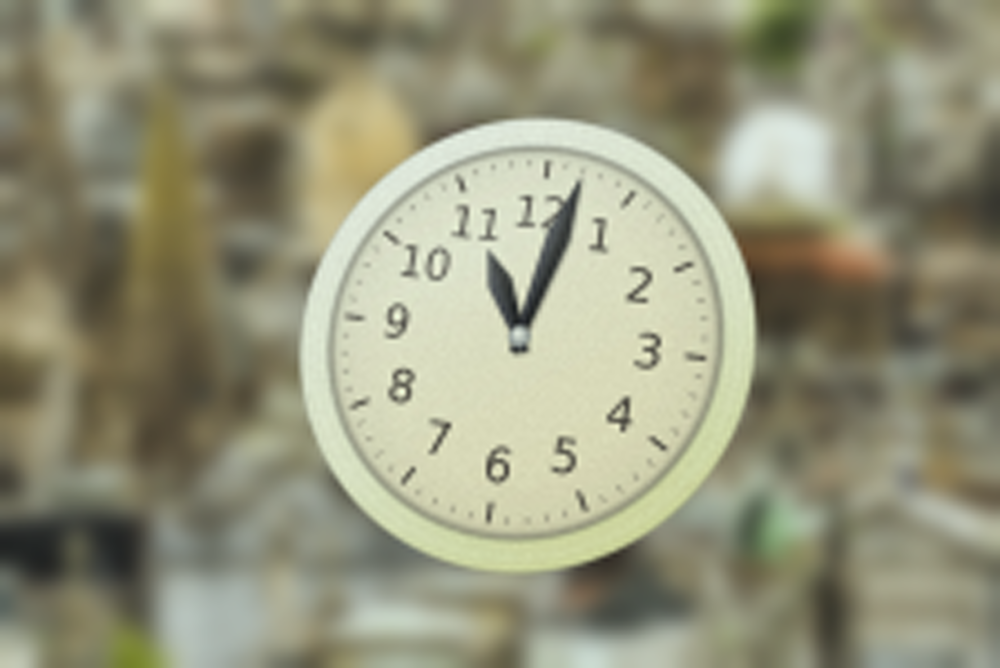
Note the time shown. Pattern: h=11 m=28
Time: h=11 m=2
